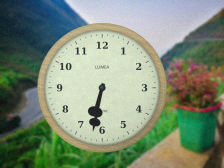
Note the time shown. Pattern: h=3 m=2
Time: h=6 m=32
